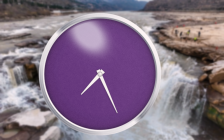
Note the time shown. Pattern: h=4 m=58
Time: h=7 m=26
